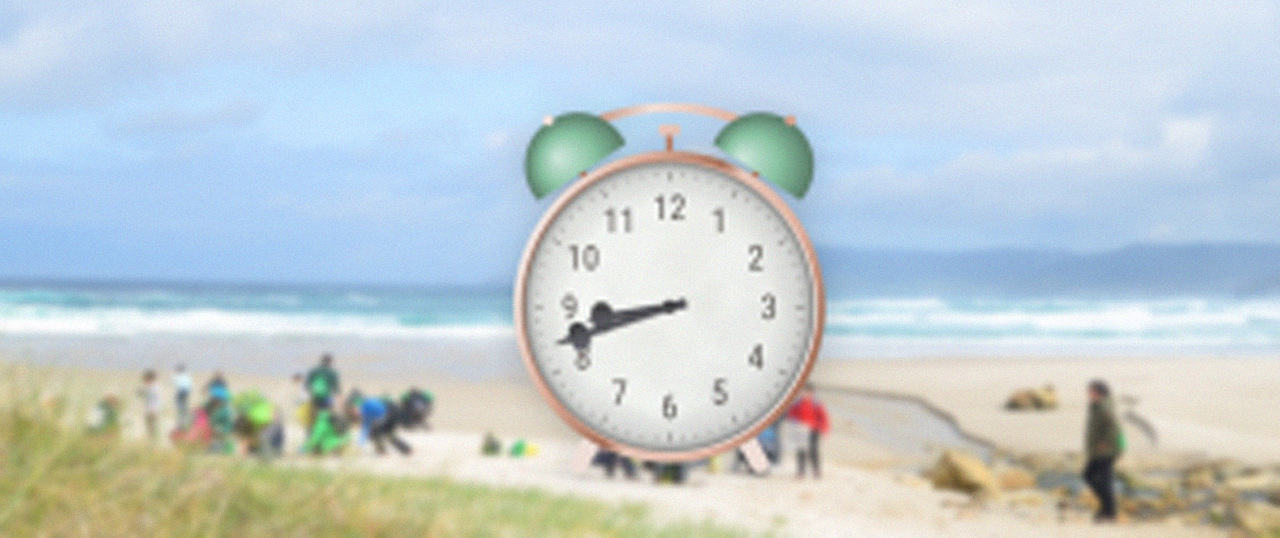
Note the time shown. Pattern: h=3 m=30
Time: h=8 m=42
